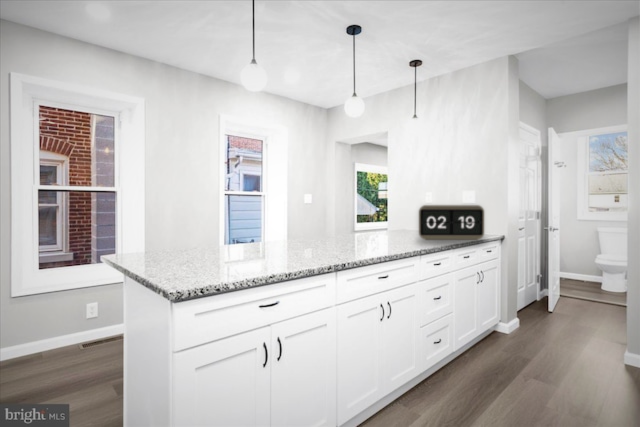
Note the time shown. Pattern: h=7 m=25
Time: h=2 m=19
